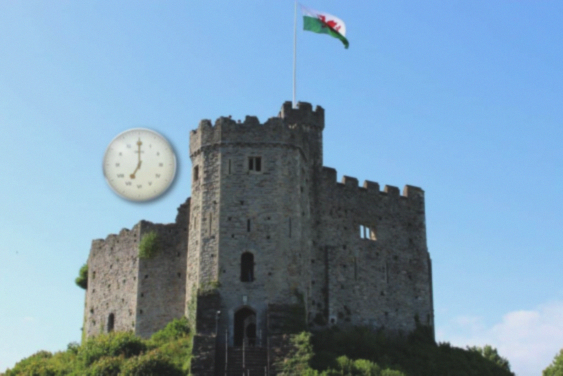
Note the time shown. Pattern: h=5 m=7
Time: h=7 m=0
